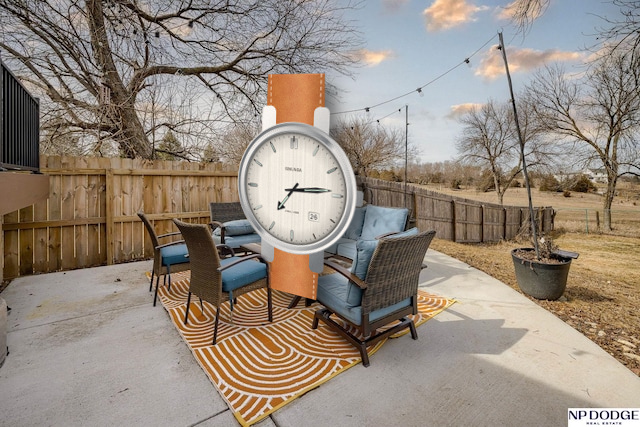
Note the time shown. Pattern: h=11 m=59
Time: h=7 m=14
